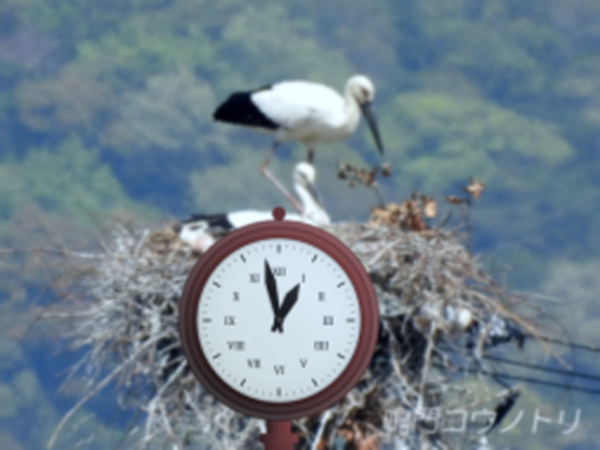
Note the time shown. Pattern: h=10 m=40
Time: h=12 m=58
